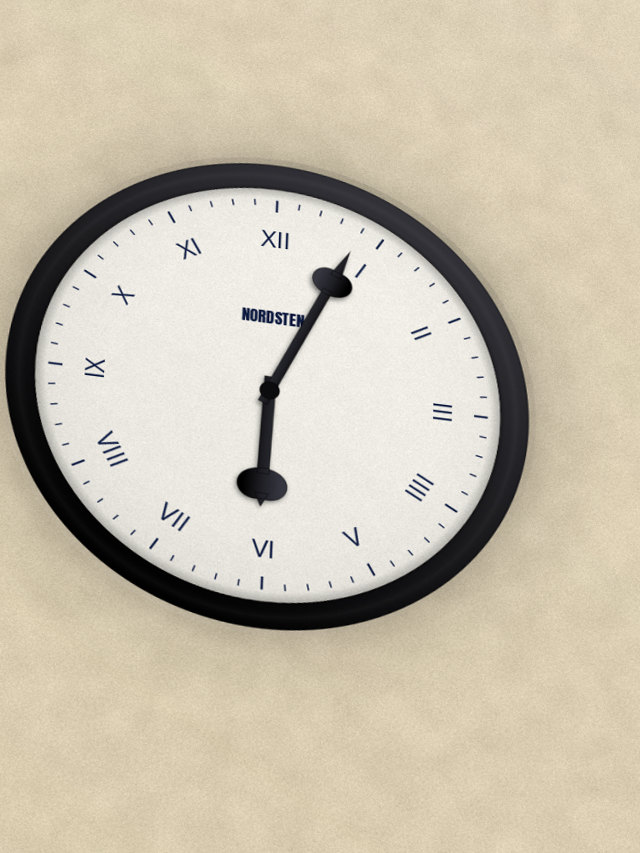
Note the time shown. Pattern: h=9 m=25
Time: h=6 m=4
